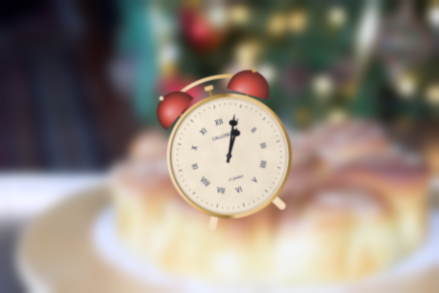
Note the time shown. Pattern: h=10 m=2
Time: h=1 m=4
